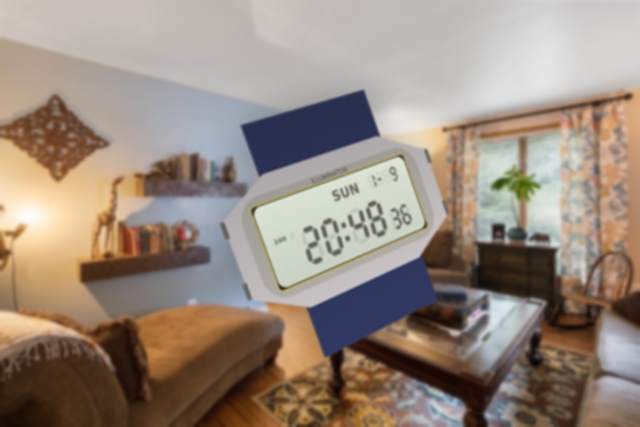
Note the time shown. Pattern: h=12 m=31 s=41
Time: h=20 m=48 s=36
